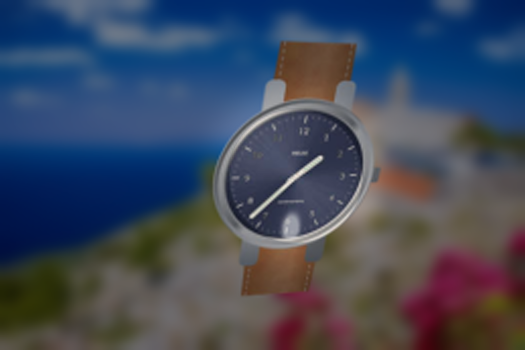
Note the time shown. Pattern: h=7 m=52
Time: h=1 m=37
